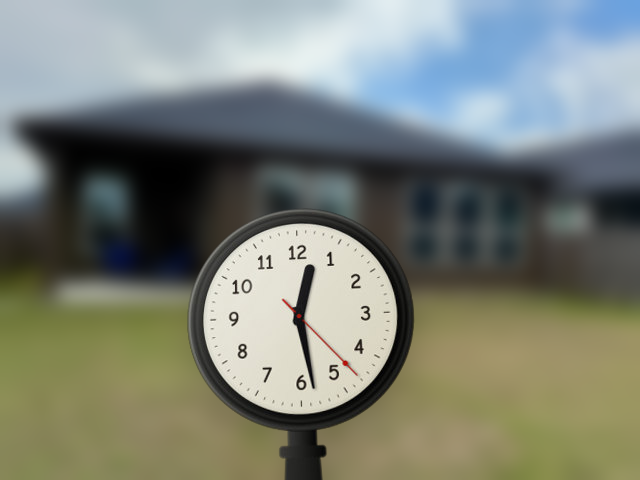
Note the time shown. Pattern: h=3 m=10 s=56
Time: h=12 m=28 s=23
